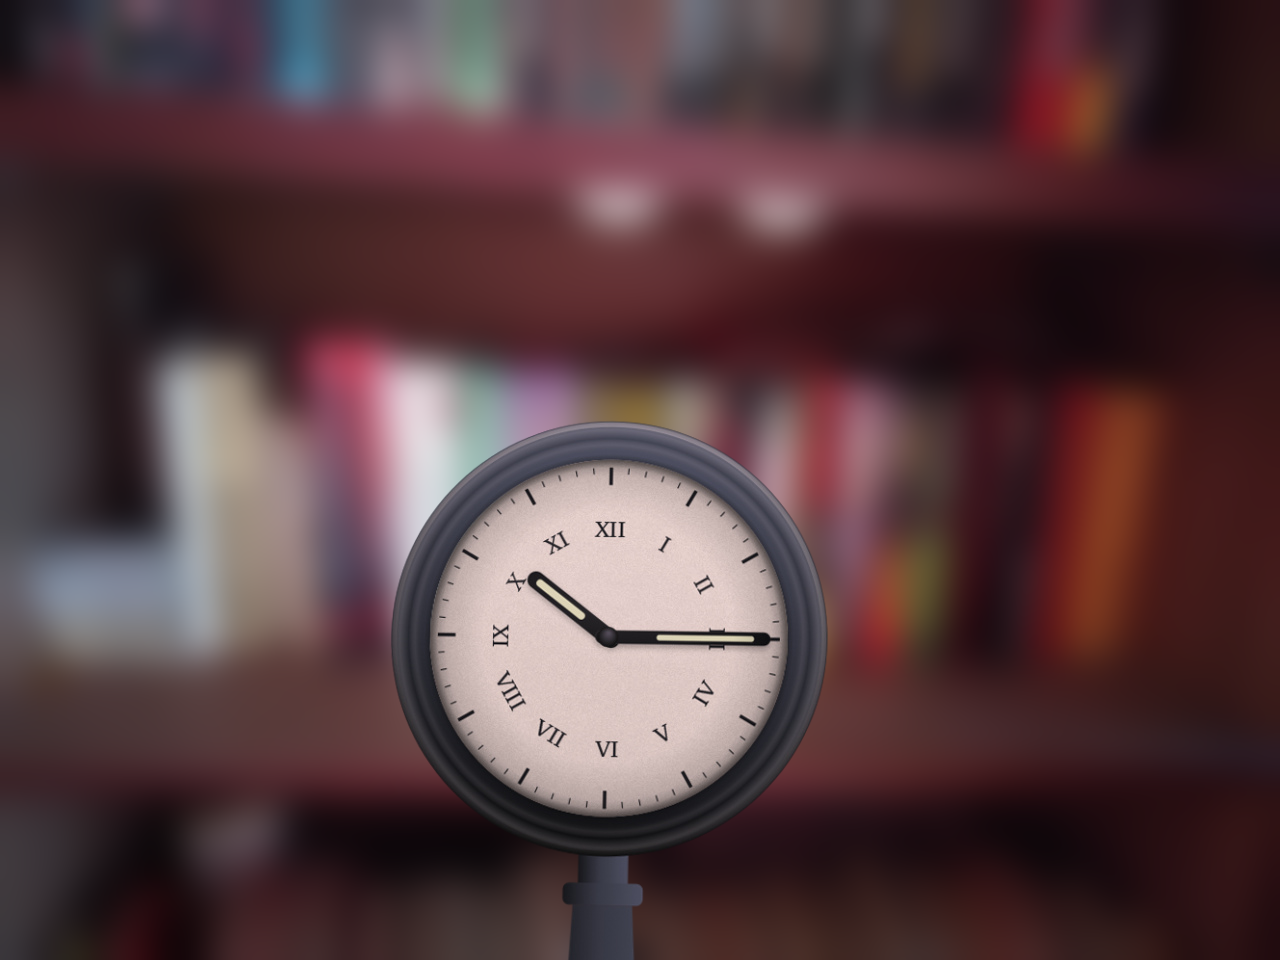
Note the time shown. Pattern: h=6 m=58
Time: h=10 m=15
